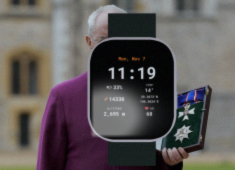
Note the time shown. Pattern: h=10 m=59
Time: h=11 m=19
